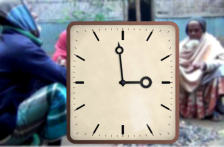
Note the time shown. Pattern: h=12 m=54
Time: h=2 m=59
